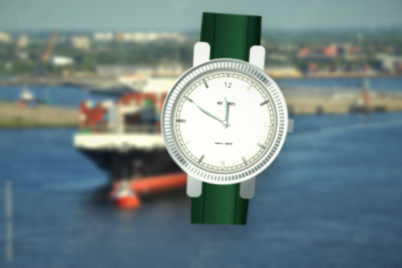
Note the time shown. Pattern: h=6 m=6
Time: h=11 m=50
